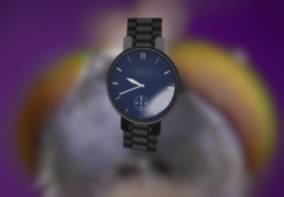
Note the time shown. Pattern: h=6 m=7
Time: h=9 m=41
